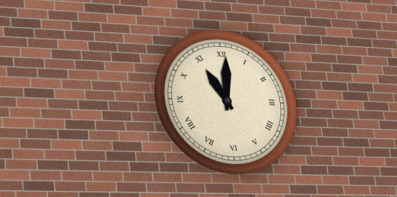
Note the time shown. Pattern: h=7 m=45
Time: h=11 m=1
